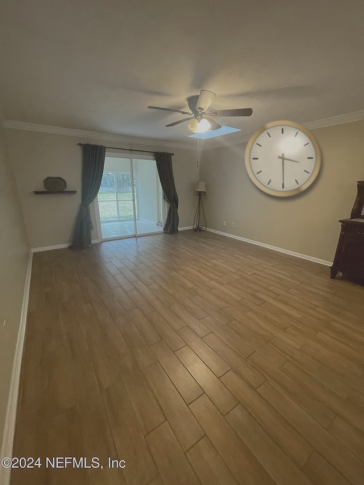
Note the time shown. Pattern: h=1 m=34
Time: h=3 m=30
